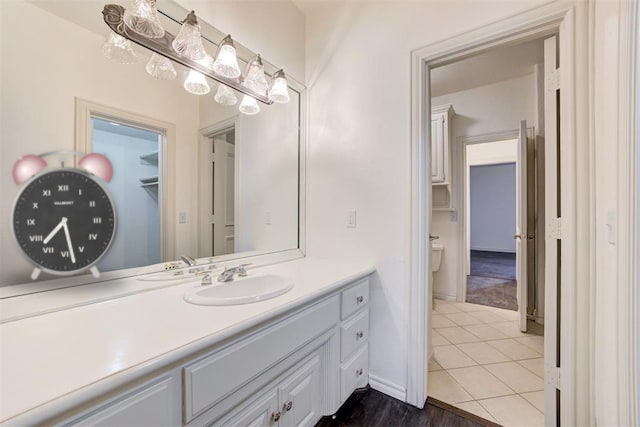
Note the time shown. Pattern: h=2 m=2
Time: h=7 m=28
